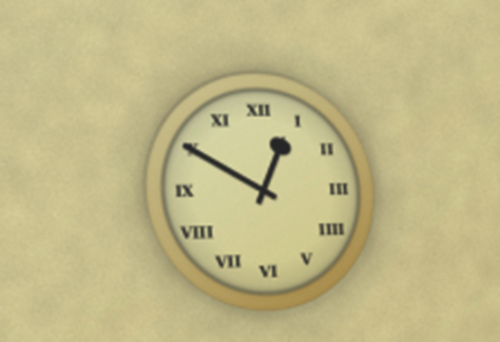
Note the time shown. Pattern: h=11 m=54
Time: h=12 m=50
